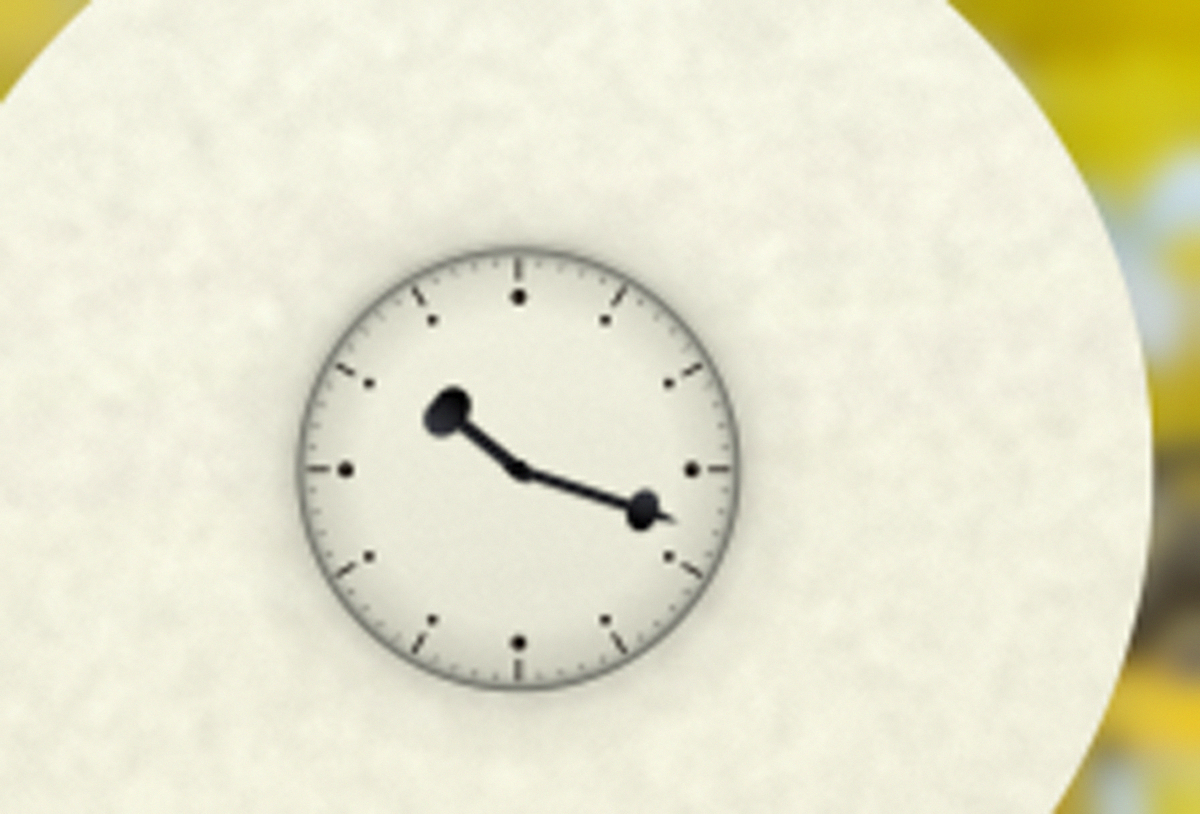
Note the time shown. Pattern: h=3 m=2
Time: h=10 m=18
